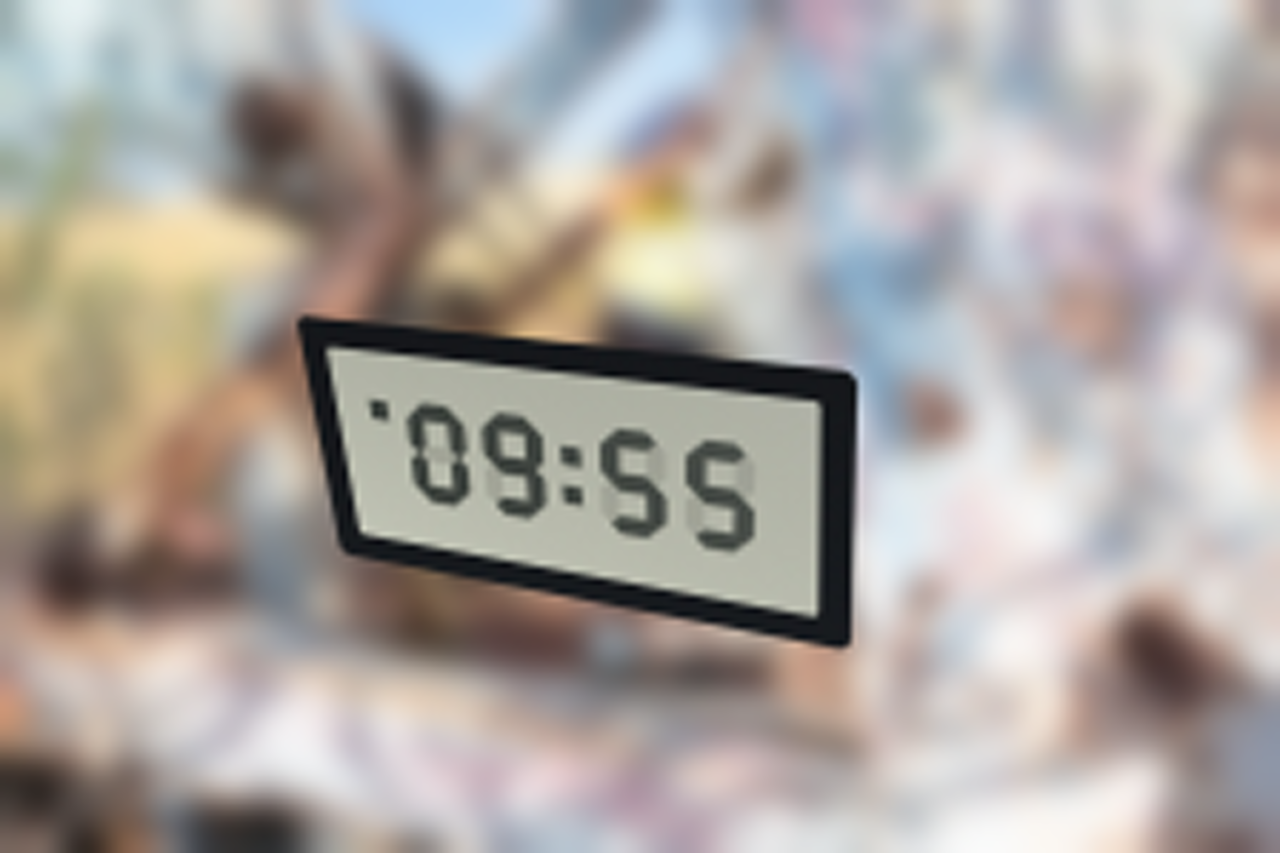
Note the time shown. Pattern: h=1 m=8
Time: h=9 m=55
